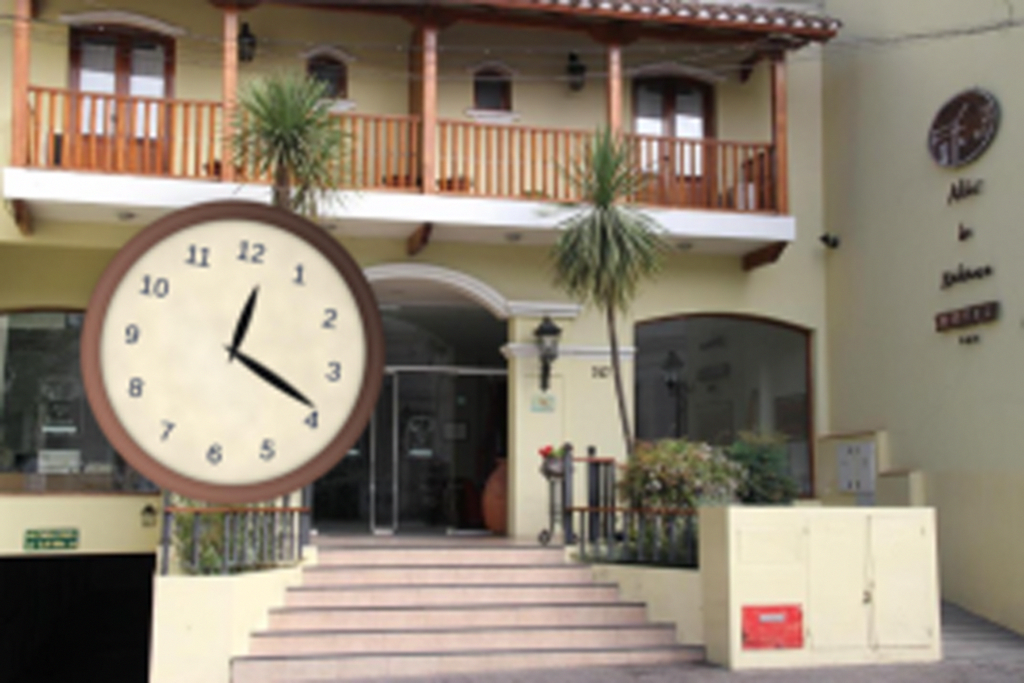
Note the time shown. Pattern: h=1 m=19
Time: h=12 m=19
